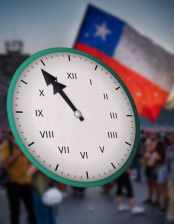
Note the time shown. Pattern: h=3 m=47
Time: h=10 m=54
